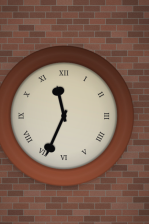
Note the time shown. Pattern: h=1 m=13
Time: h=11 m=34
